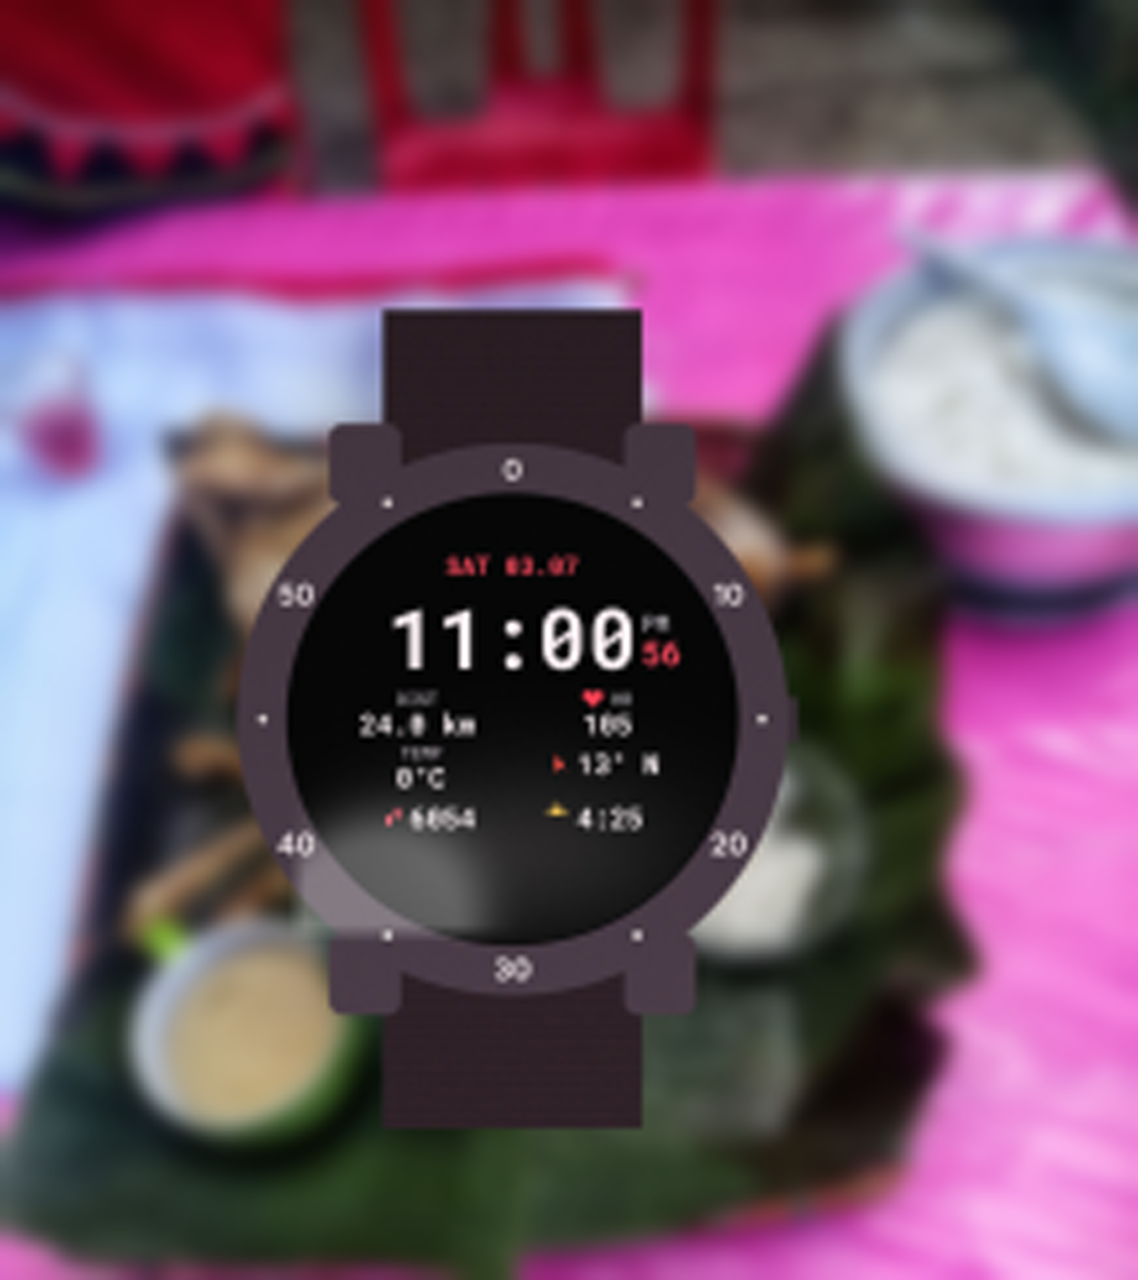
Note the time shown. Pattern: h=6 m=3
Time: h=11 m=0
